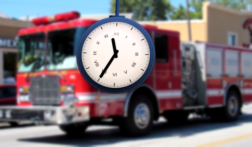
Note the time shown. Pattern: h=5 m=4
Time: h=11 m=35
